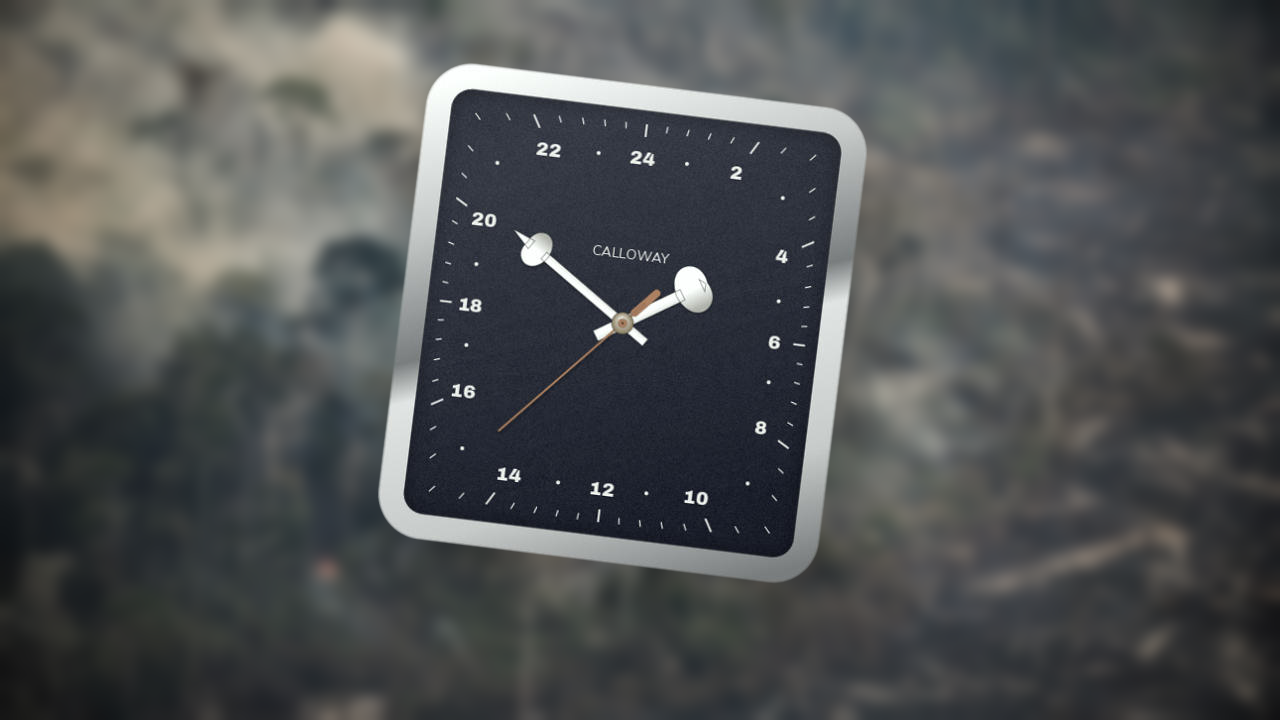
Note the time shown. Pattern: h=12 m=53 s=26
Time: h=3 m=50 s=37
